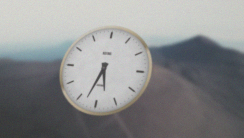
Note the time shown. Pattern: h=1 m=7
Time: h=5 m=33
